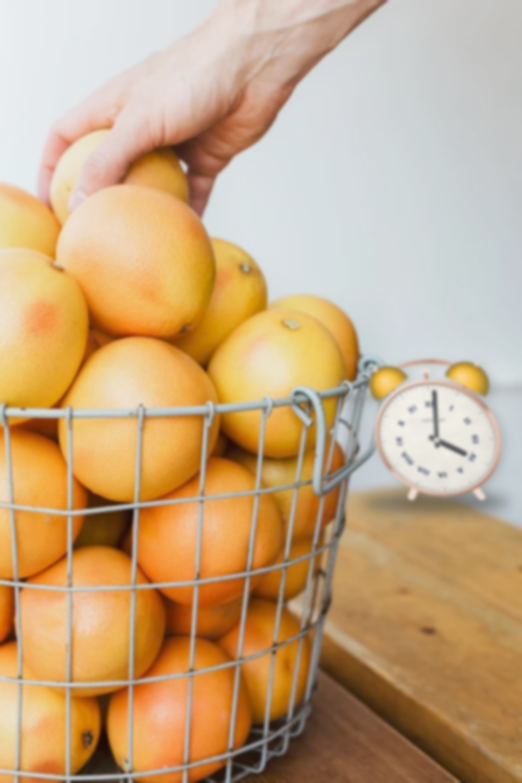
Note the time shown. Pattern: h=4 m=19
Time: h=4 m=1
